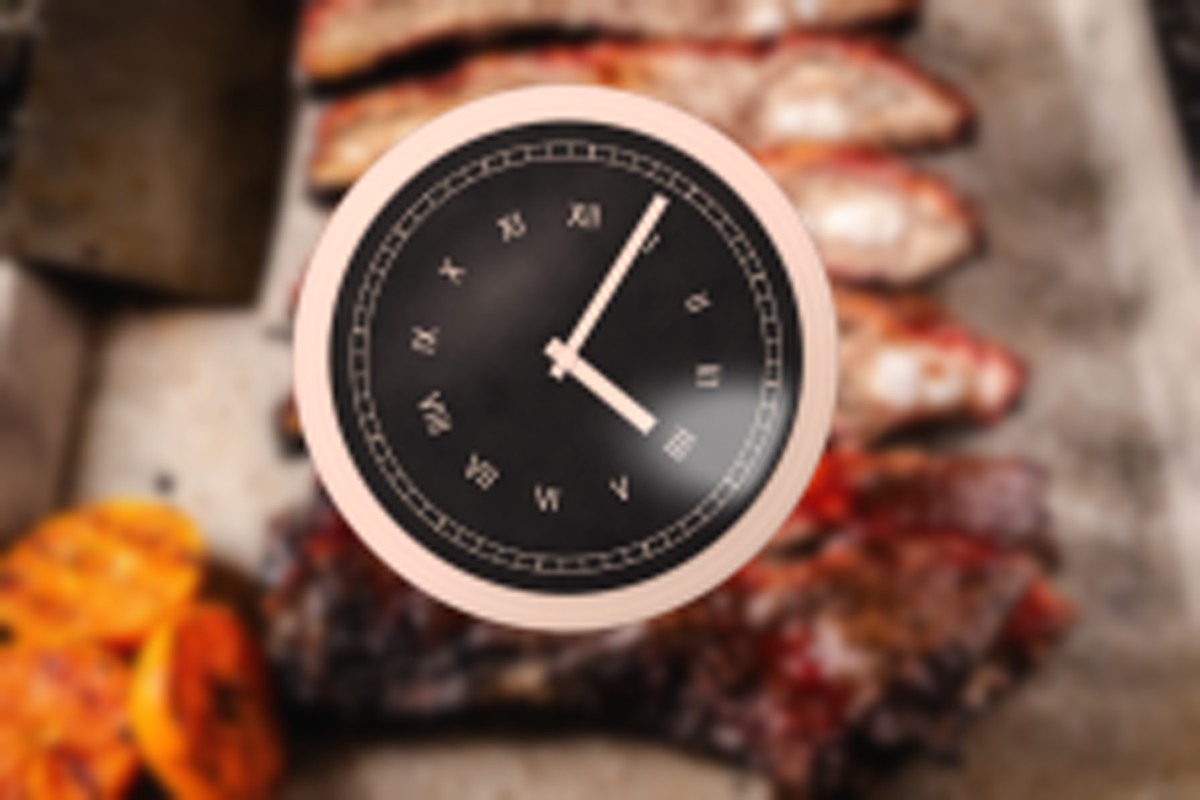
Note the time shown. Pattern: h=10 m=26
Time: h=4 m=4
